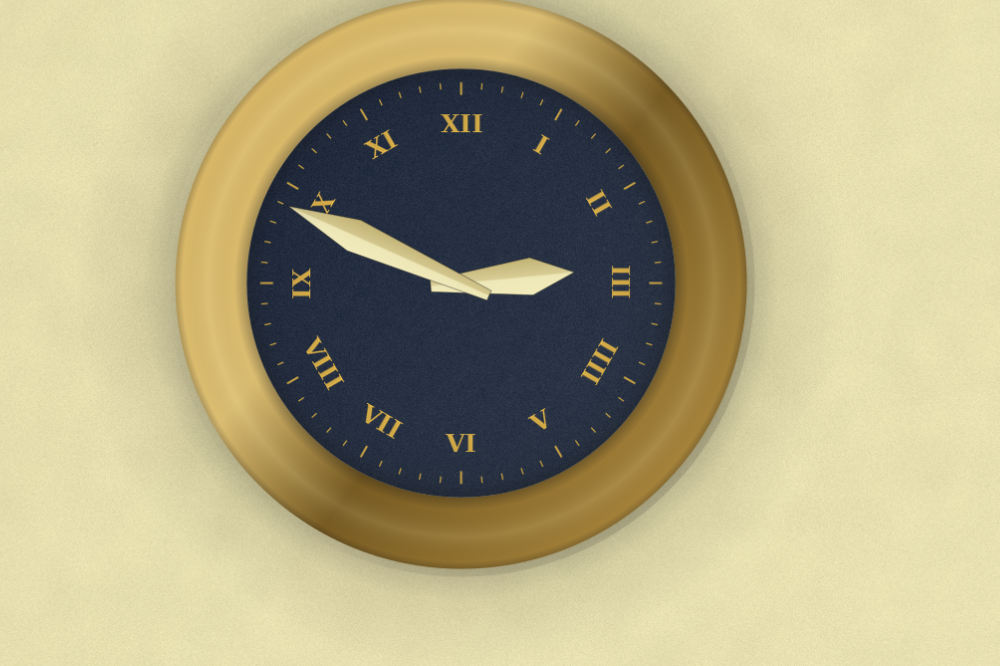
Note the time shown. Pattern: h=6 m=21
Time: h=2 m=49
